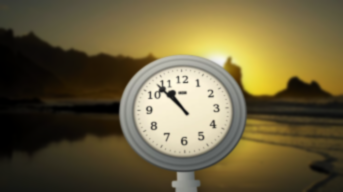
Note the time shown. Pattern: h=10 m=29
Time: h=10 m=53
